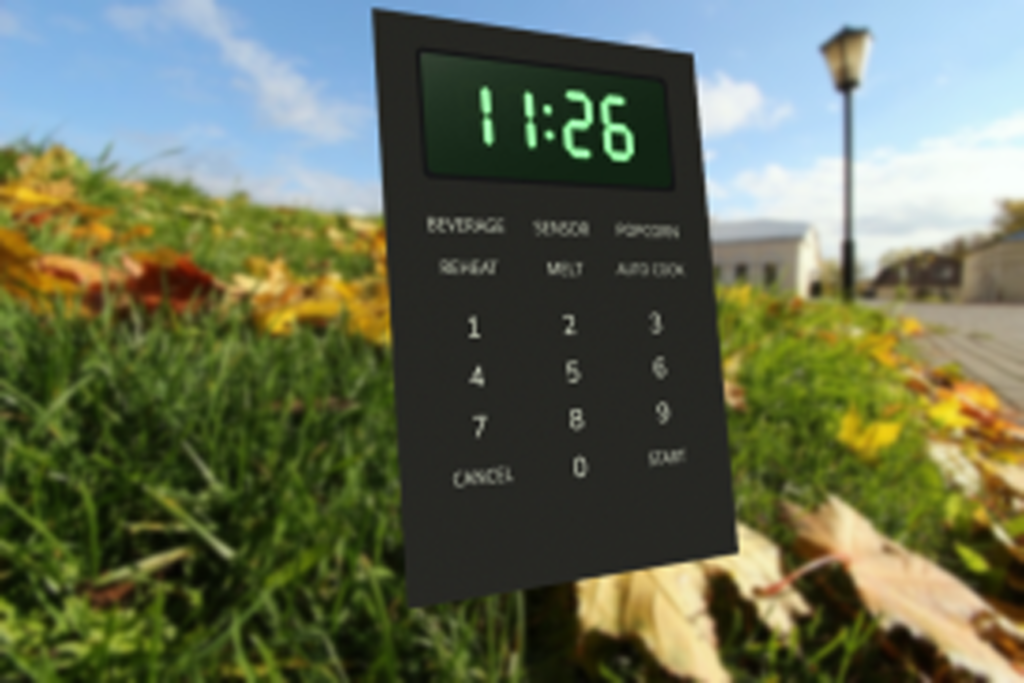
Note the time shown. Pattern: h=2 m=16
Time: h=11 m=26
